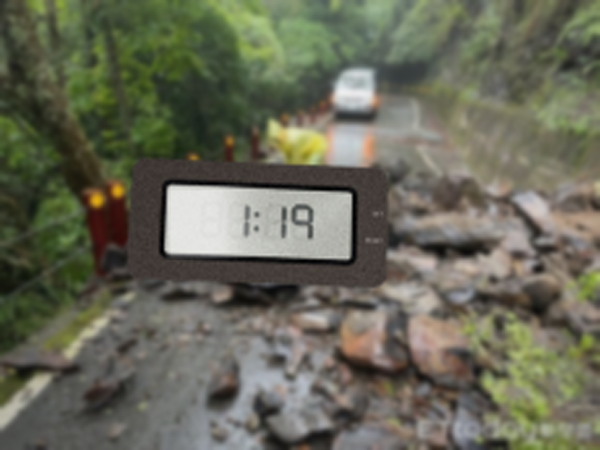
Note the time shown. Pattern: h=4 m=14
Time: h=1 m=19
